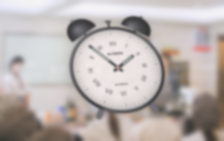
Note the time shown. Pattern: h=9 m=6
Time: h=1 m=53
